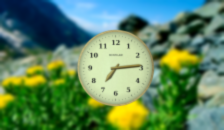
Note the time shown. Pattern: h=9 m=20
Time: h=7 m=14
